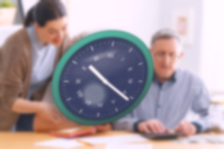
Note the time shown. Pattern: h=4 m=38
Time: h=10 m=21
